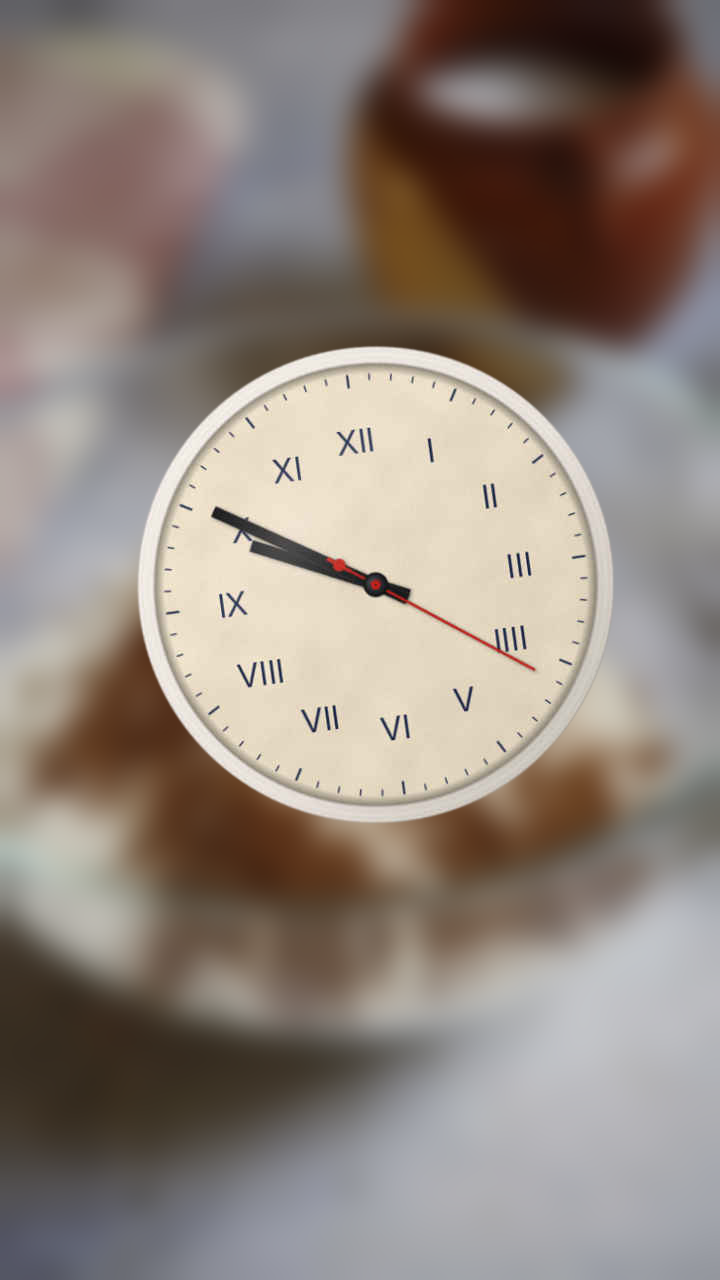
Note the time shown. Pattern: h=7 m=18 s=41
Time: h=9 m=50 s=21
